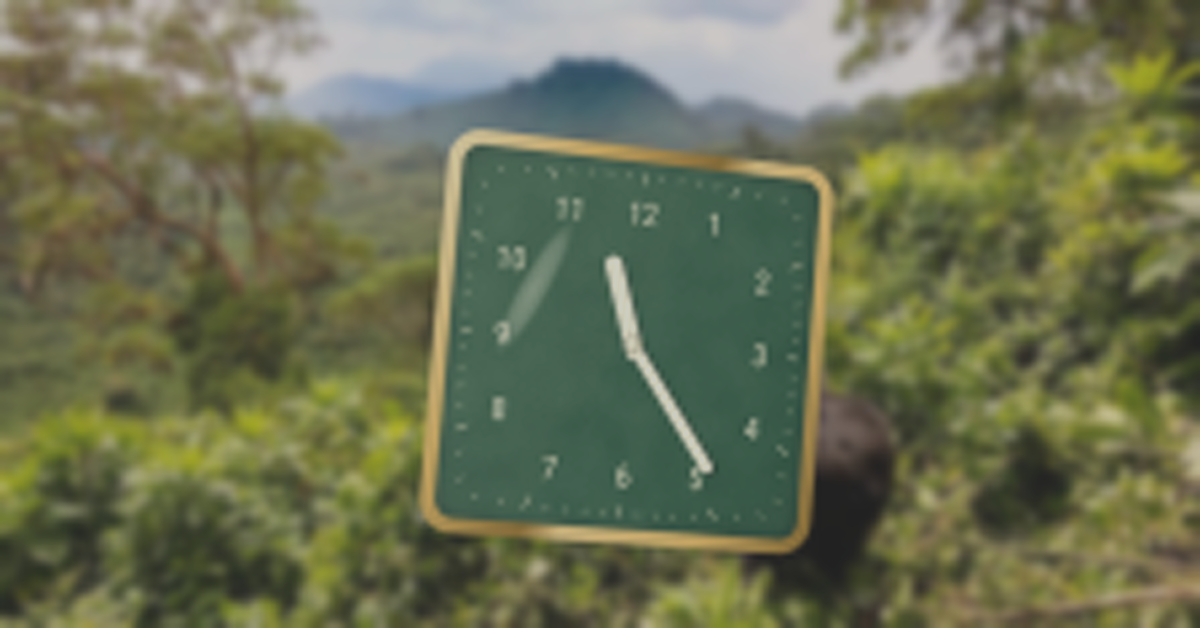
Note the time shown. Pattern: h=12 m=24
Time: h=11 m=24
